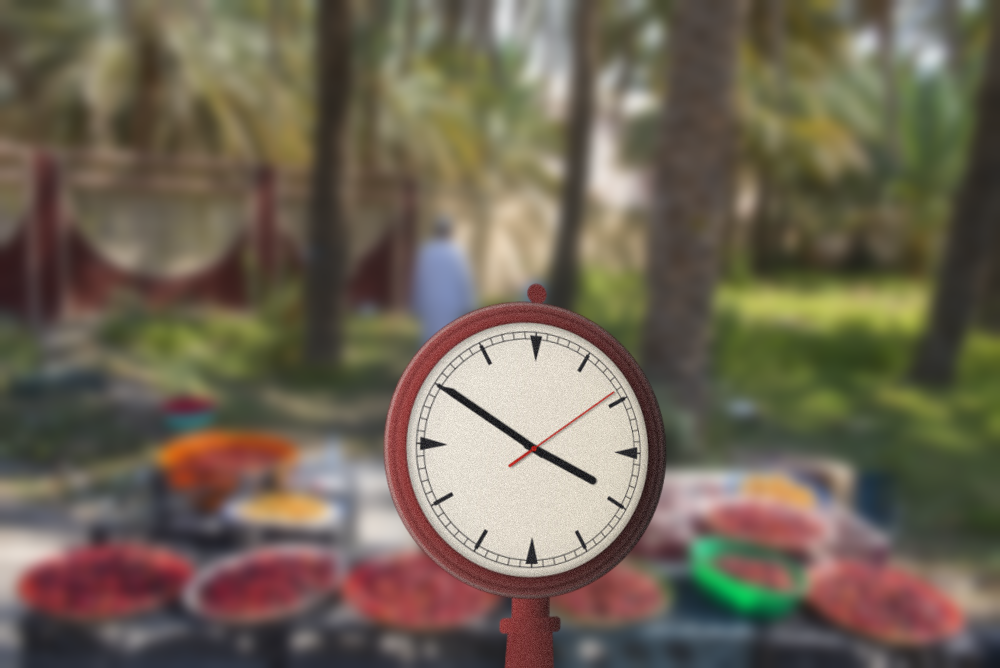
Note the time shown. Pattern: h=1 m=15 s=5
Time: h=3 m=50 s=9
